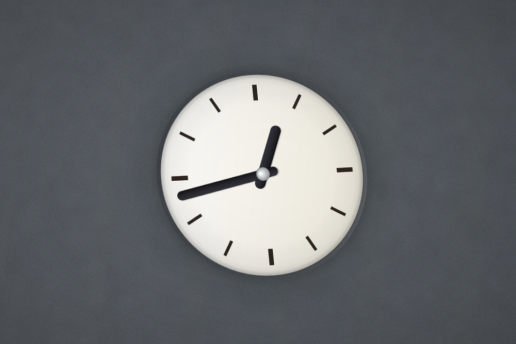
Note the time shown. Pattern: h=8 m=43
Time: h=12 m=43
